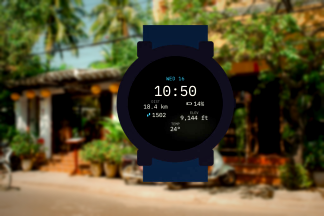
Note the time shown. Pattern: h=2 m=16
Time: h=10 m=50
